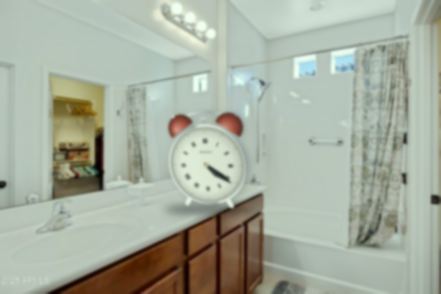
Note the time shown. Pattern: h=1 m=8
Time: h=4 m=21
